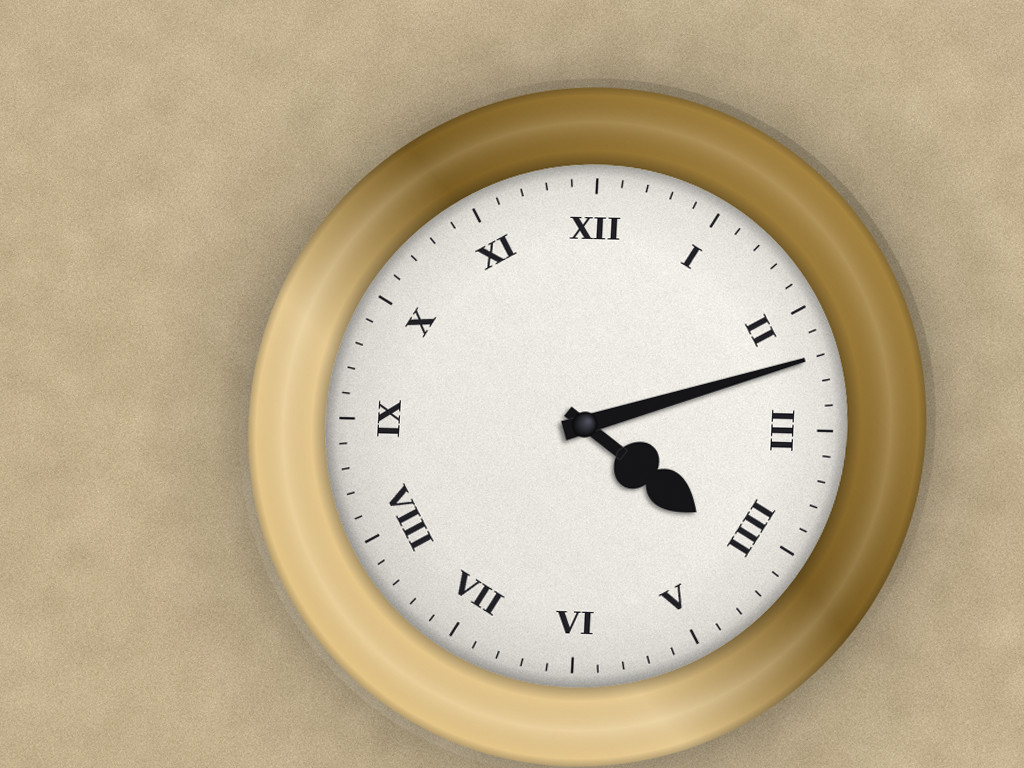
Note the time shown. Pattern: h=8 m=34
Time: h=4 m=12
